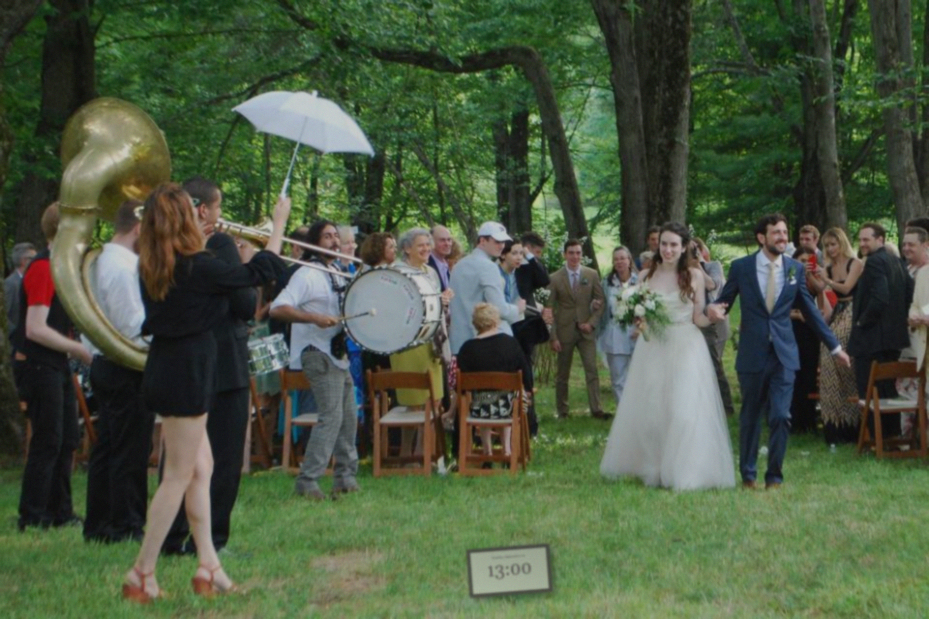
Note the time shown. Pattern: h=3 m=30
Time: h=13 m=0
